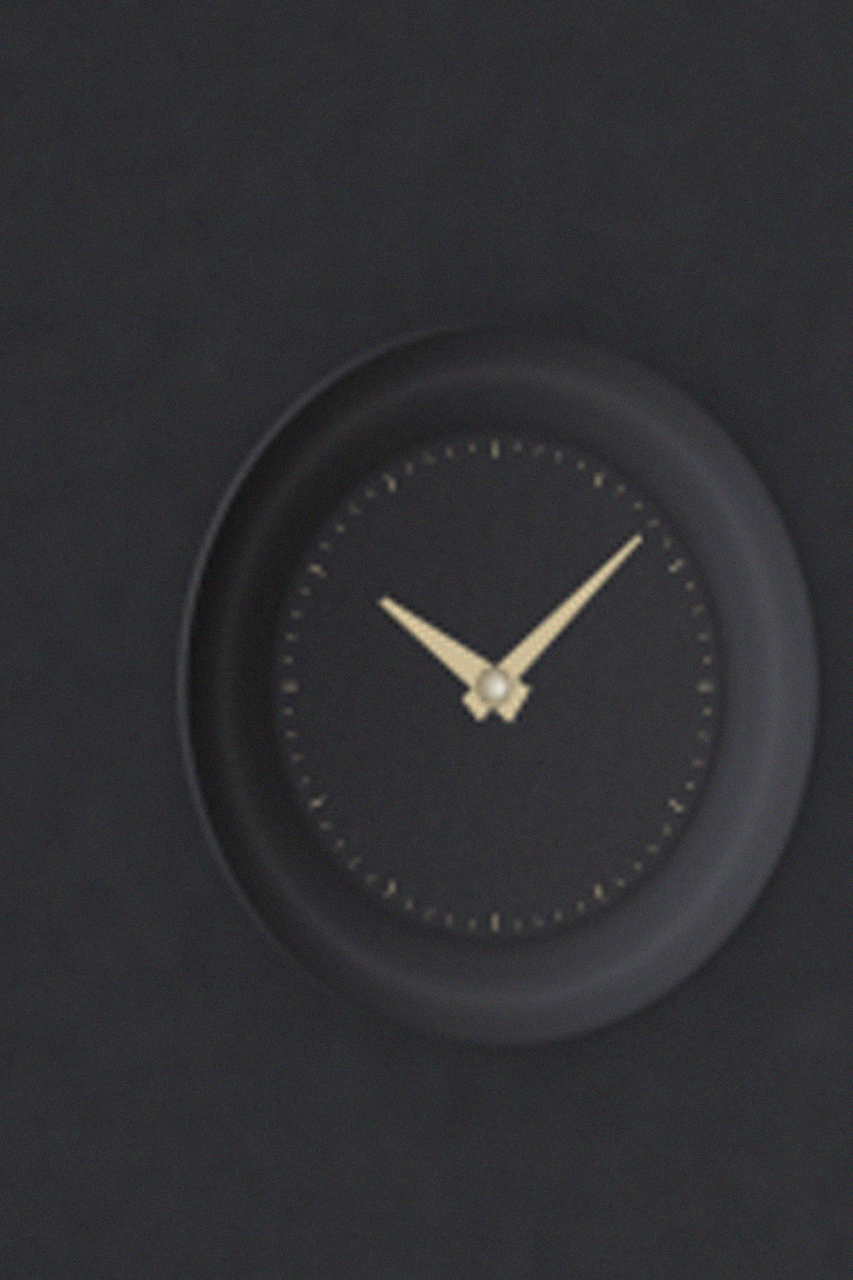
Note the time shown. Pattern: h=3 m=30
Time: h=10 m=8
